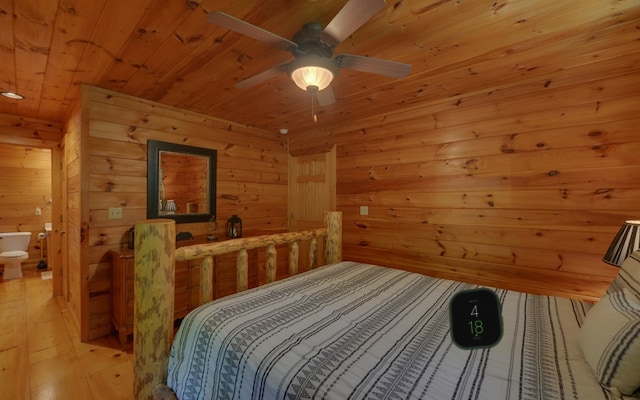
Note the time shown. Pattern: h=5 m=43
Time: h=4 m=18
